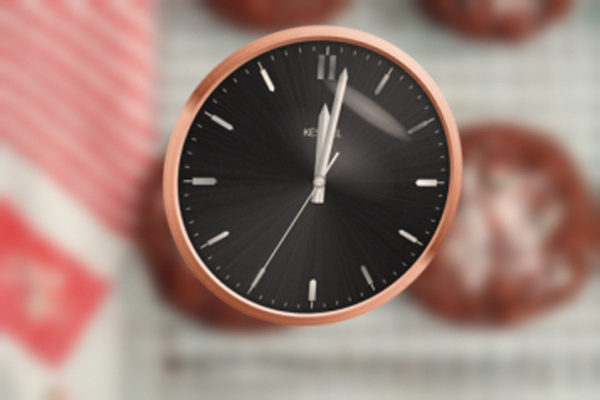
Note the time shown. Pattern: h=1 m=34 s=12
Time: h=12 m=1 s=35
